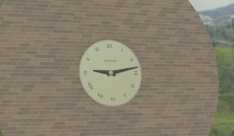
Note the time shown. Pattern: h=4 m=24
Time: h=9 m=13
